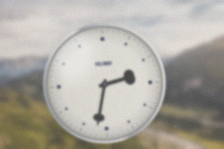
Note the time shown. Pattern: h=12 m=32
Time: h=2 m=32
